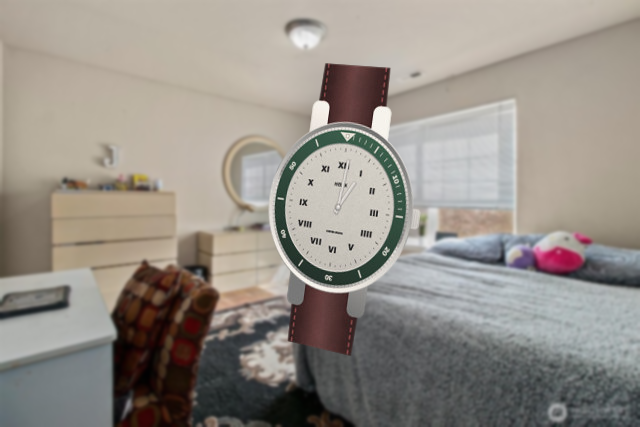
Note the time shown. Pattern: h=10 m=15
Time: h=1 m=1
